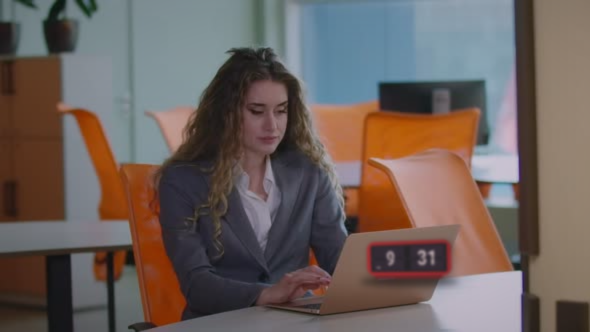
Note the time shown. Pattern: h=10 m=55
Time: h=9 m=31
